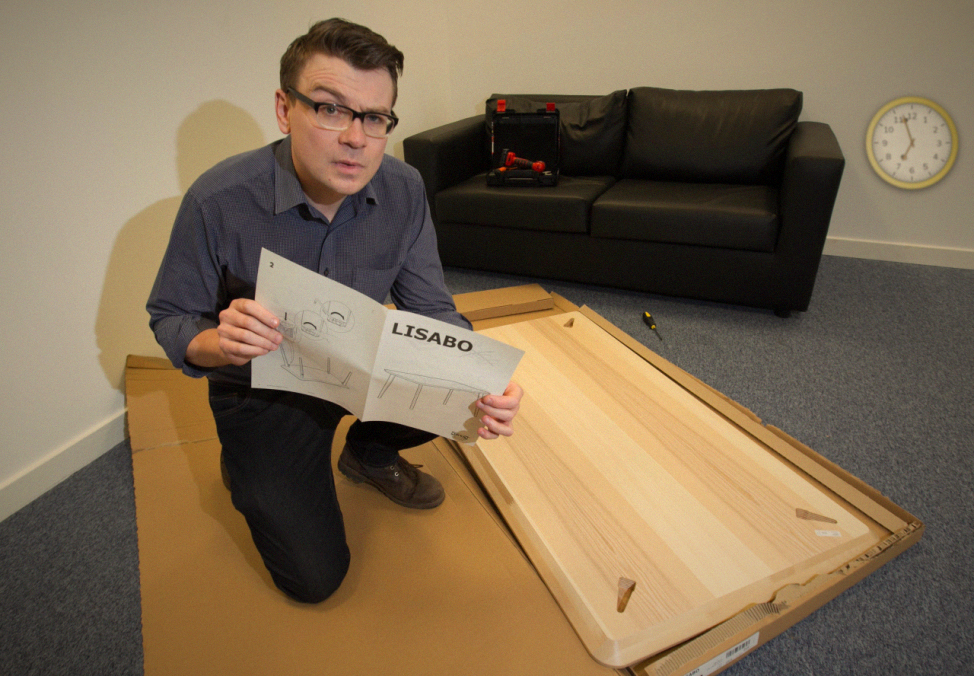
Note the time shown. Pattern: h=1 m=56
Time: h=6 m=57
